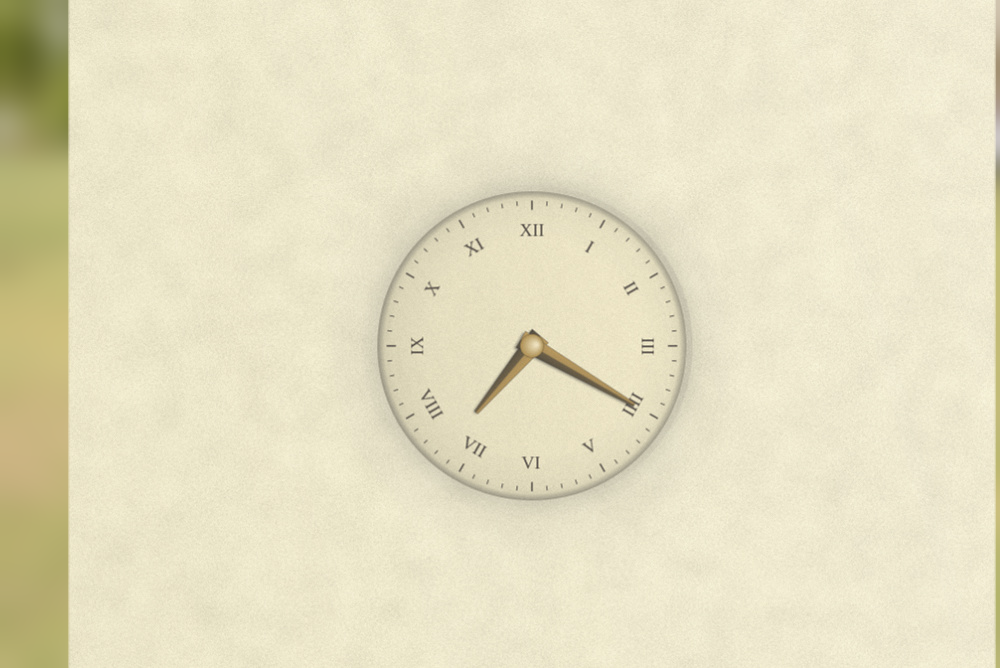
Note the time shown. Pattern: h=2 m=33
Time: h=7 m=20
